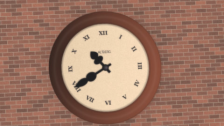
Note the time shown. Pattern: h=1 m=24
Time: h=10 m=40
